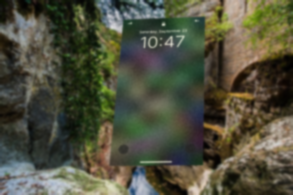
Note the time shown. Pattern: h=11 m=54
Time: h=10 m=47
